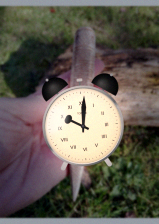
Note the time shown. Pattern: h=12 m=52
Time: h=10 m=1
